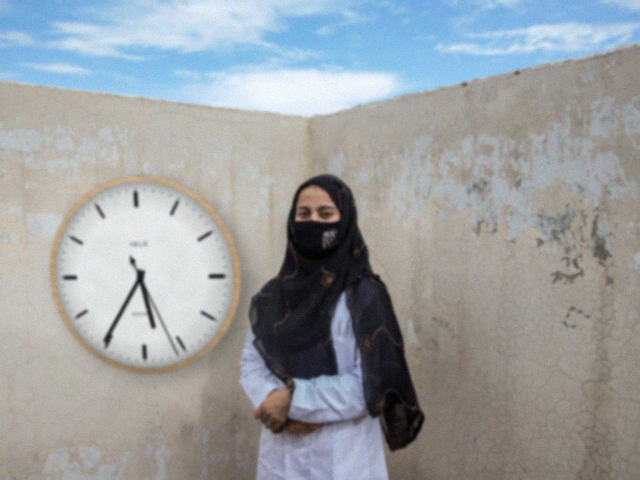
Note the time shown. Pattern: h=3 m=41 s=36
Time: h=5 m=35 s=26
